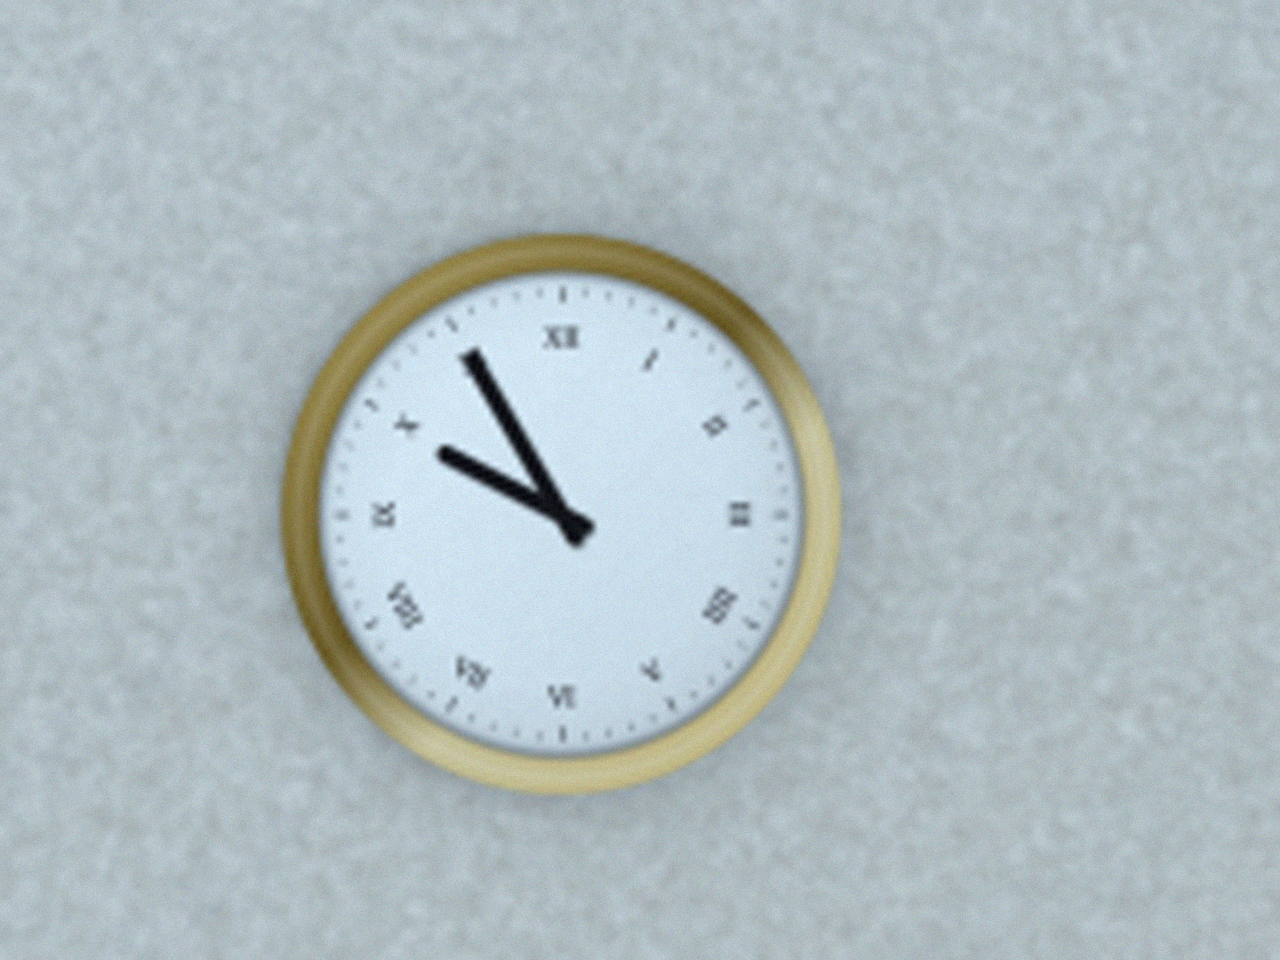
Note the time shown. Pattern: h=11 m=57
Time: h=9 m=55
